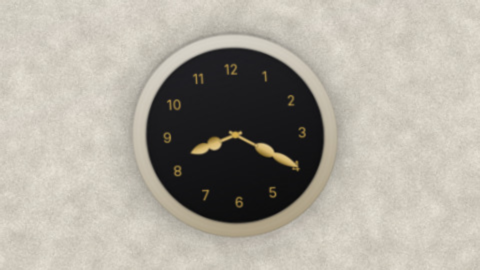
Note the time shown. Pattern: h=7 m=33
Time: h=8 m=20
